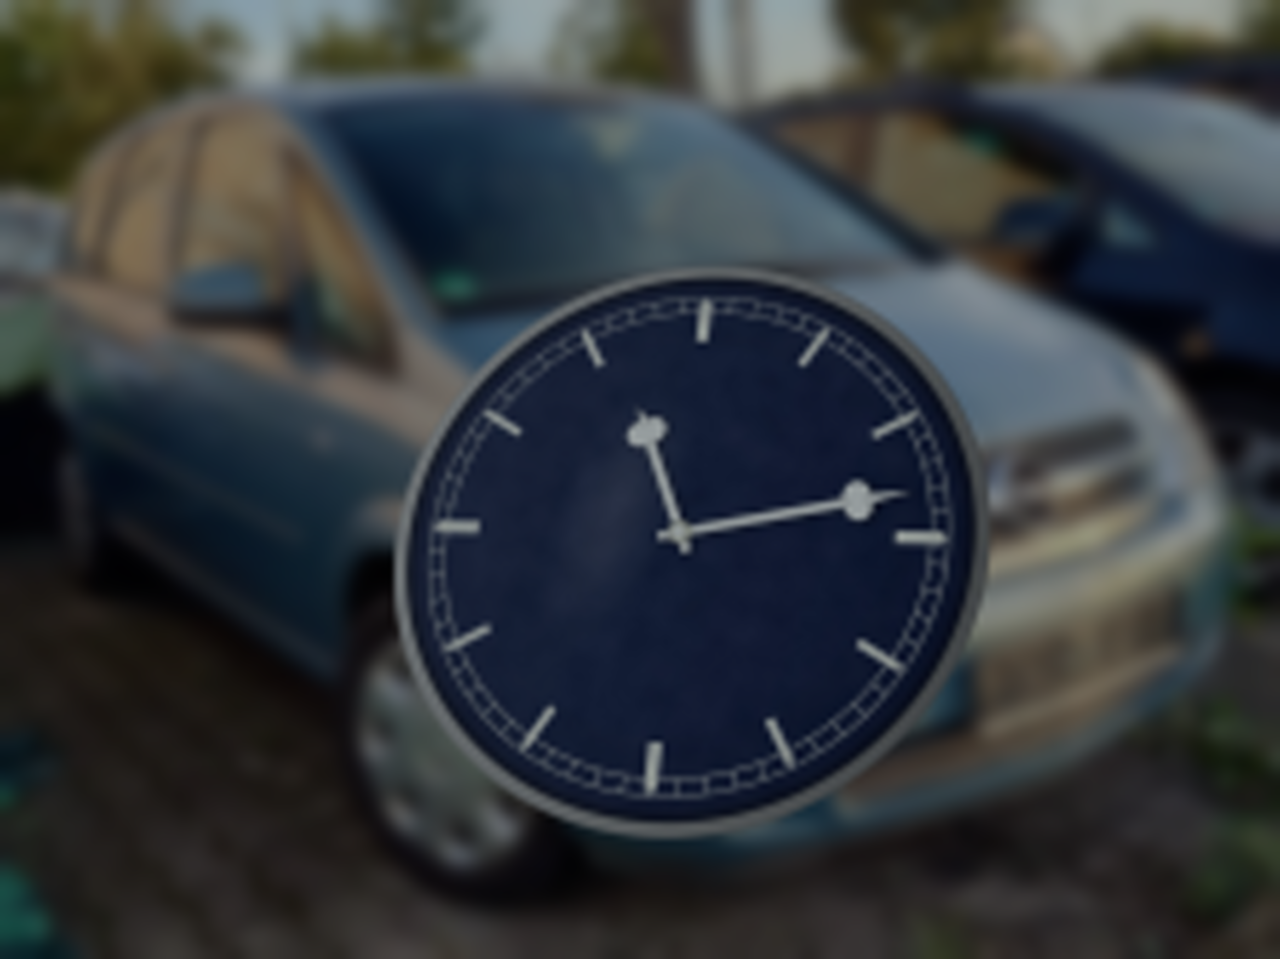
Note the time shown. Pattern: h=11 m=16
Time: h=11 m=13
